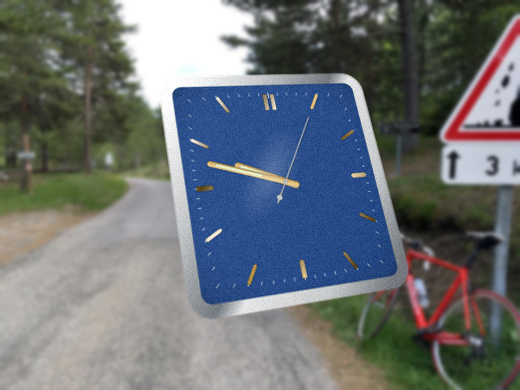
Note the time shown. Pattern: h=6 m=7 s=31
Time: h=9 m=48 s=5
